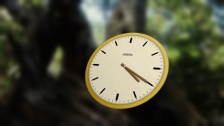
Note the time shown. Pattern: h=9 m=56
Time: h=4 m=20
